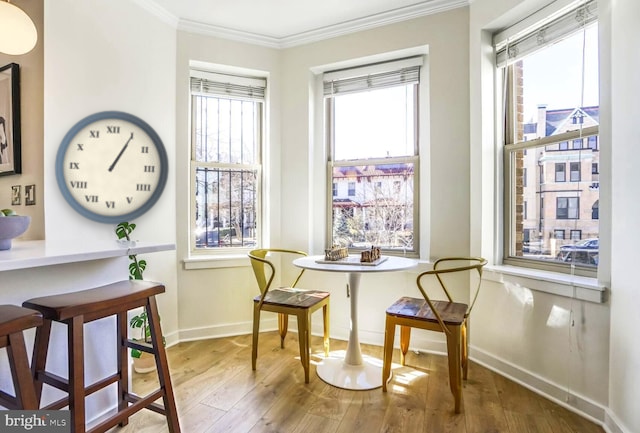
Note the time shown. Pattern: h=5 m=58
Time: h=1 m=5
